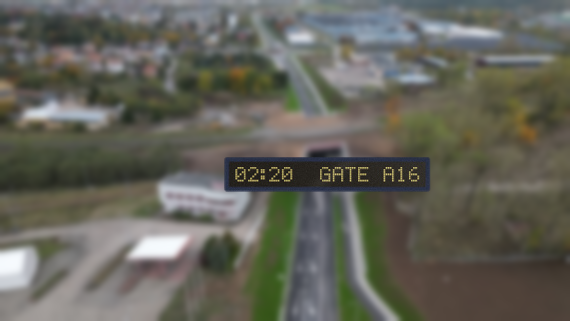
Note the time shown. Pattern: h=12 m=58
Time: h=2 m=20
